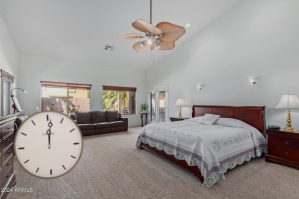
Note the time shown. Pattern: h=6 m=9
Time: h=12 m=1
